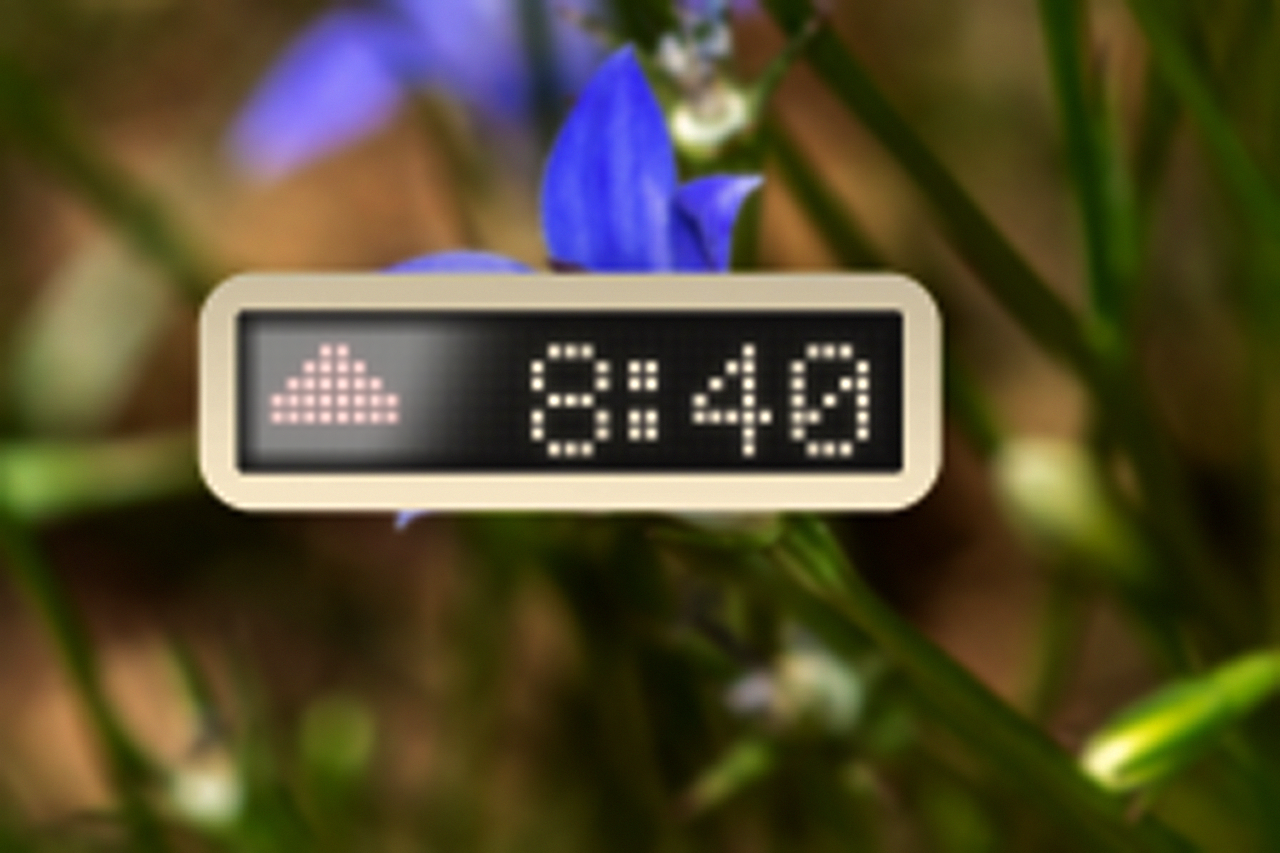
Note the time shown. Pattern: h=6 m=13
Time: h=8 m=40
